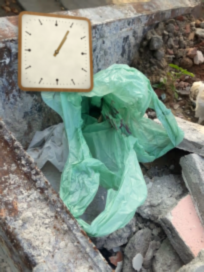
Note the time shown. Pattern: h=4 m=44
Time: h=1 m=5
